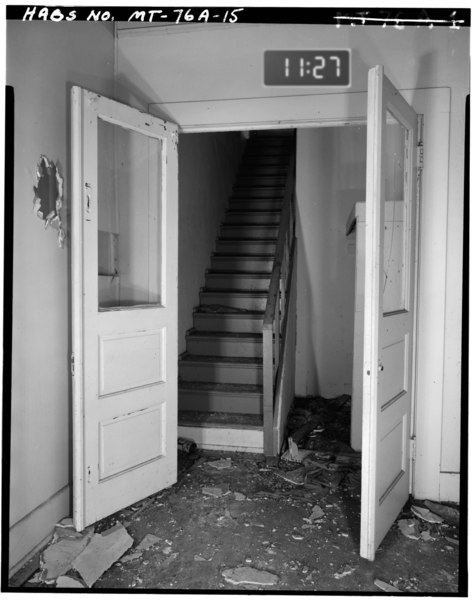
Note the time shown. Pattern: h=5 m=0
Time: h=11 m=27
